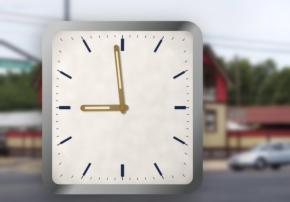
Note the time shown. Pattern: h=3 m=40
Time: h=8 m=59
